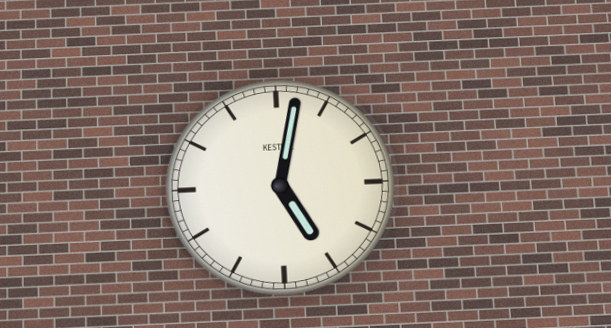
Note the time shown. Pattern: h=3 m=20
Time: h=5 m=2
